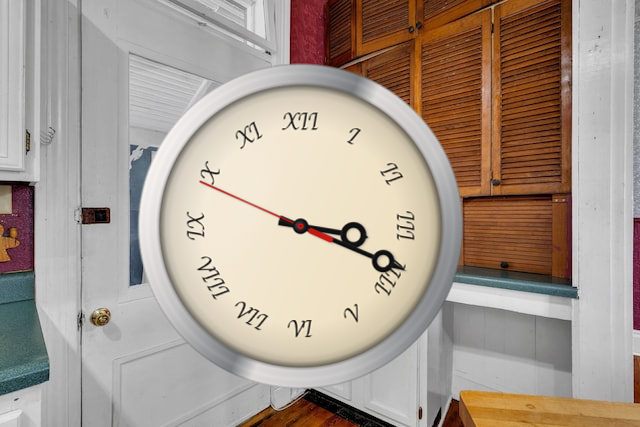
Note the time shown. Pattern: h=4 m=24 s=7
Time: h=3 m=18 s=49
